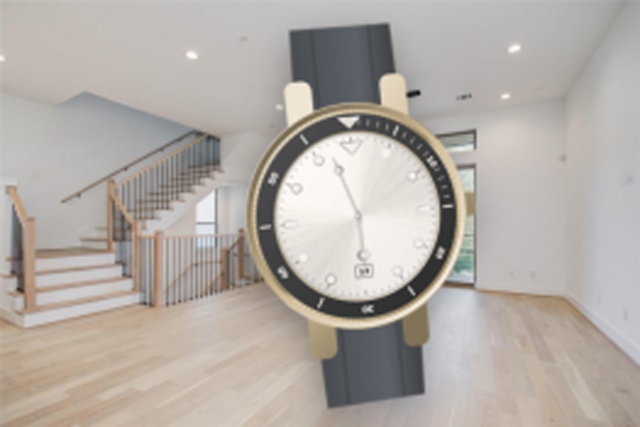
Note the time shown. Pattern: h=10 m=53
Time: h=5 m=57
